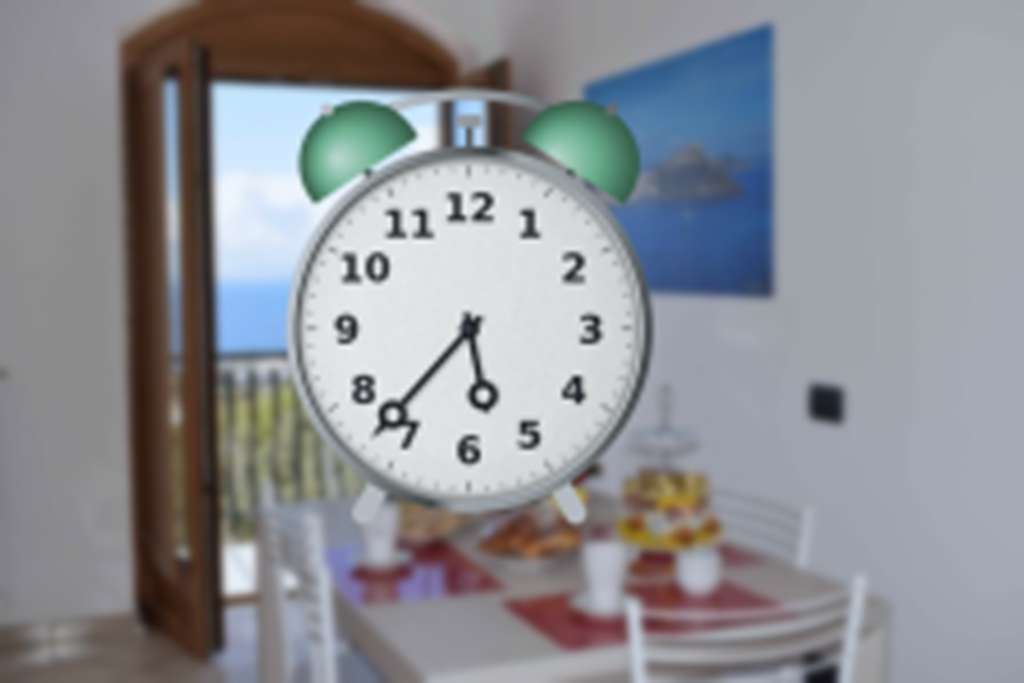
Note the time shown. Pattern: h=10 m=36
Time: h=5 m=37
